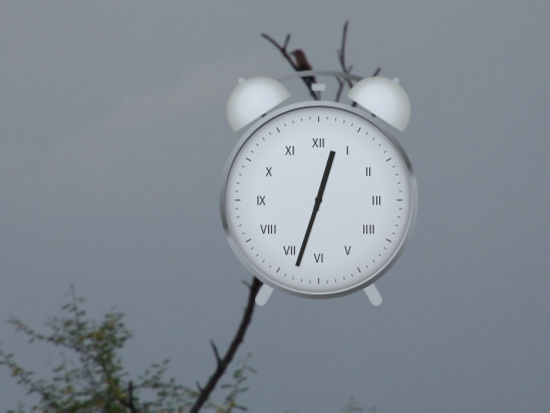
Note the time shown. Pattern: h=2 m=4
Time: h=12 m=33
